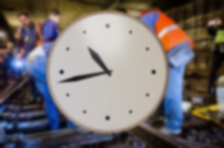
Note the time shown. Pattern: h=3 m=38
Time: h=10 m=43
